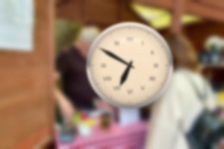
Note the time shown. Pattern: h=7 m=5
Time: h=6 m=50
